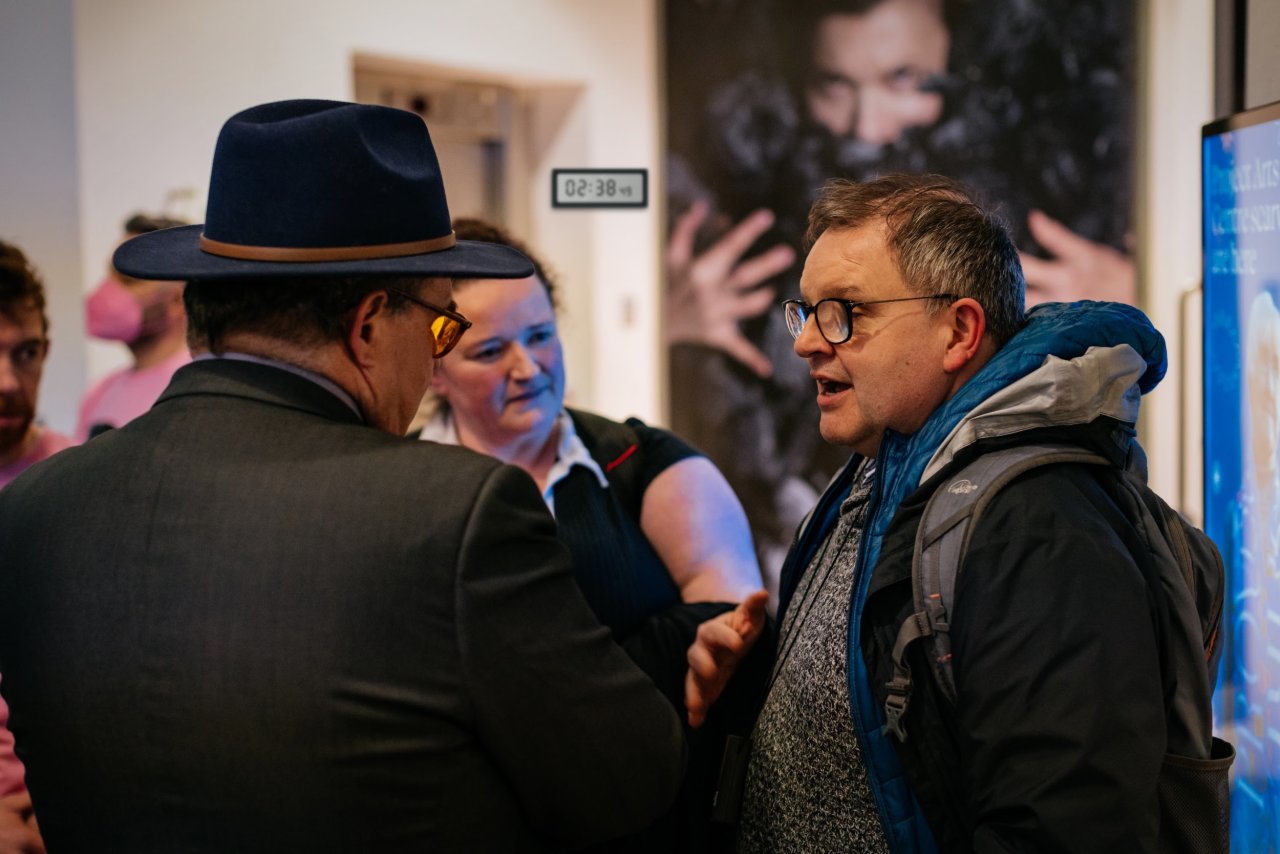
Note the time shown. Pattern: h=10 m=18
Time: h=2 m=38
